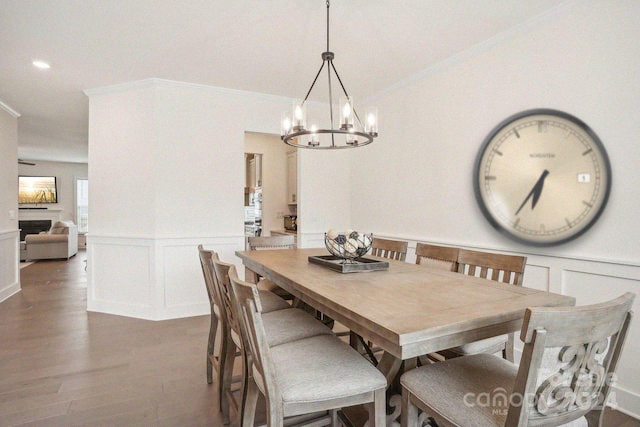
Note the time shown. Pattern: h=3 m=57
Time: h=6 m=36
